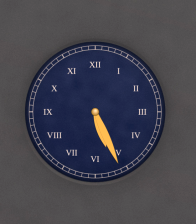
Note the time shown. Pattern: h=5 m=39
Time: h=5 m=26
